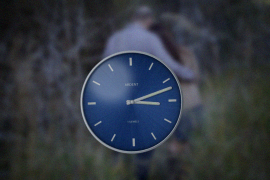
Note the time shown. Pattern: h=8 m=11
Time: h=3 m=12
